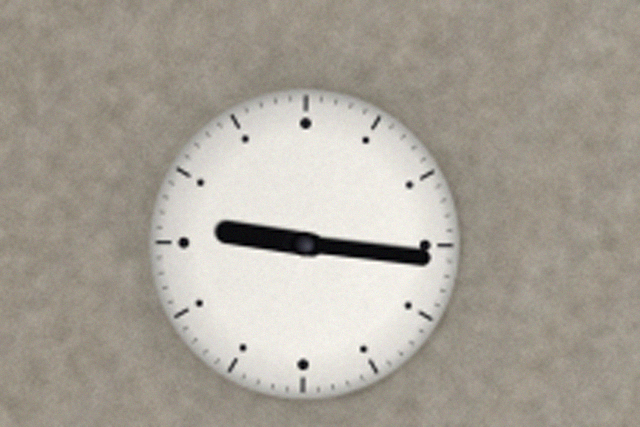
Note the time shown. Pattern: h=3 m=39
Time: h=9 m=16
